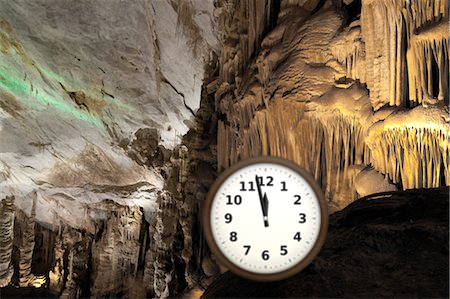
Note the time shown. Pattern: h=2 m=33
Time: h=11 m=58
